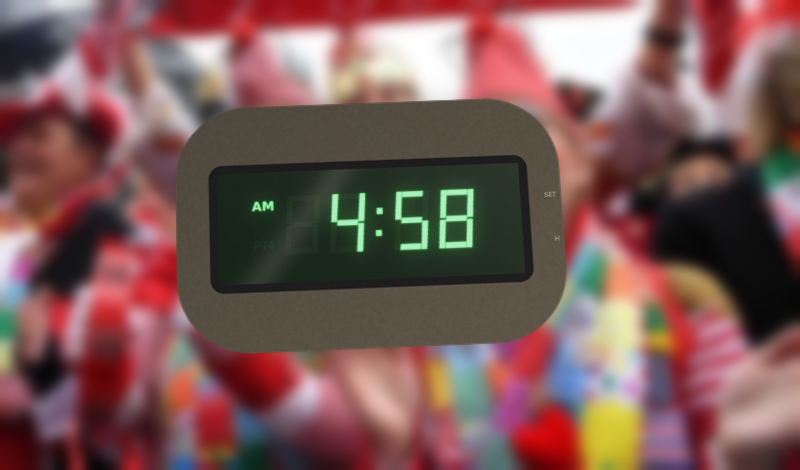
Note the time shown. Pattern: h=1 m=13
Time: h=4 m=58
